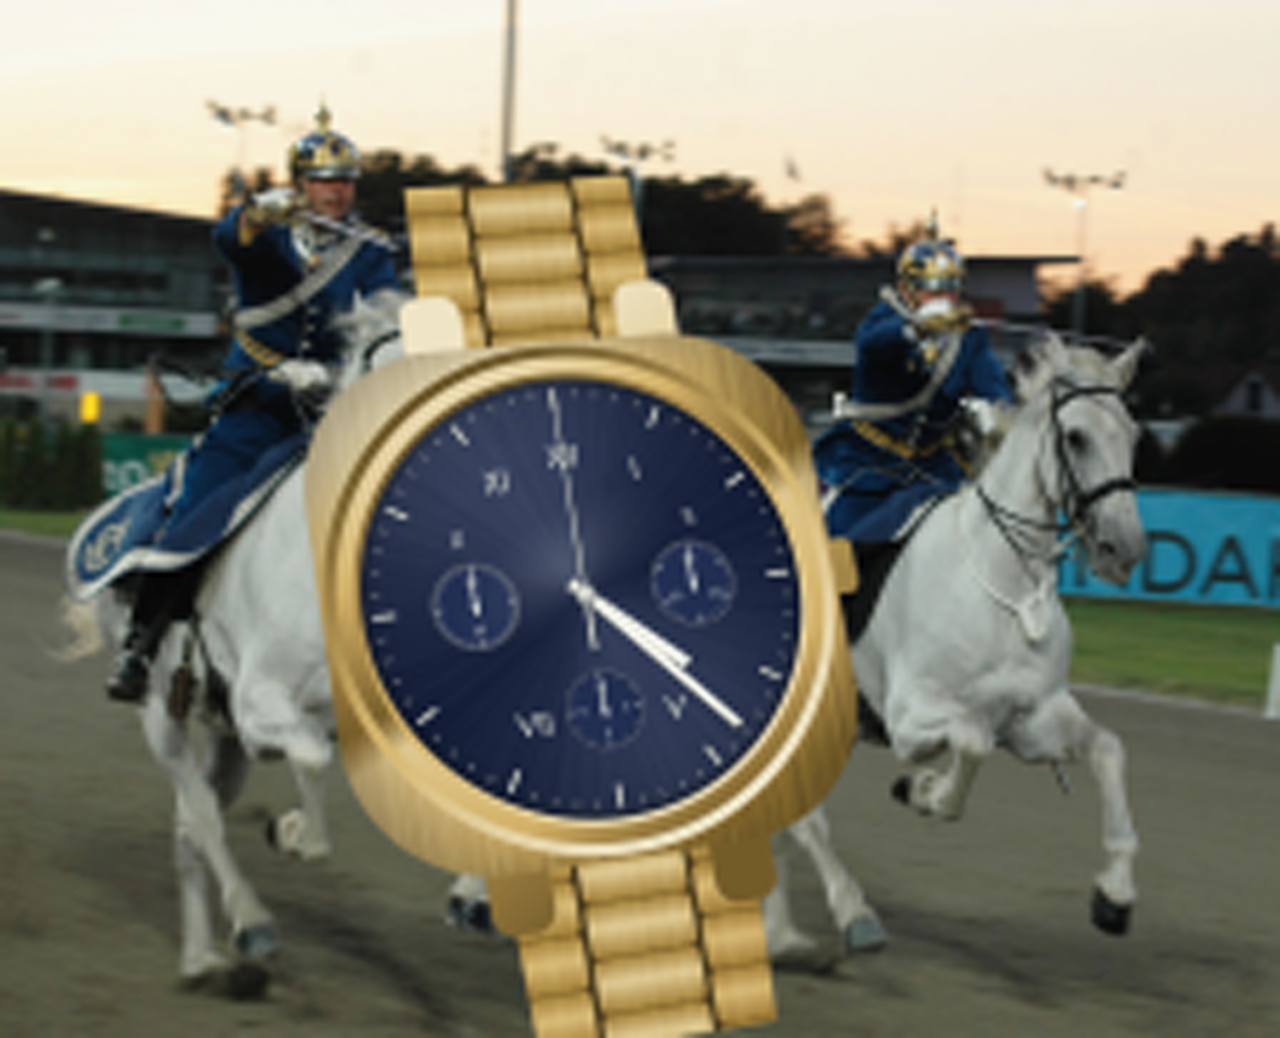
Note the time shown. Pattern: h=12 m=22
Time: h=4 m=23
